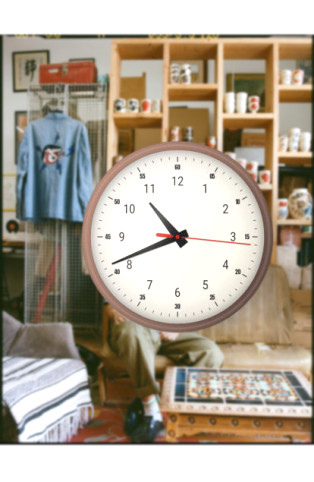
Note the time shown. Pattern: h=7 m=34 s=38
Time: h=10 m=41 s=16
